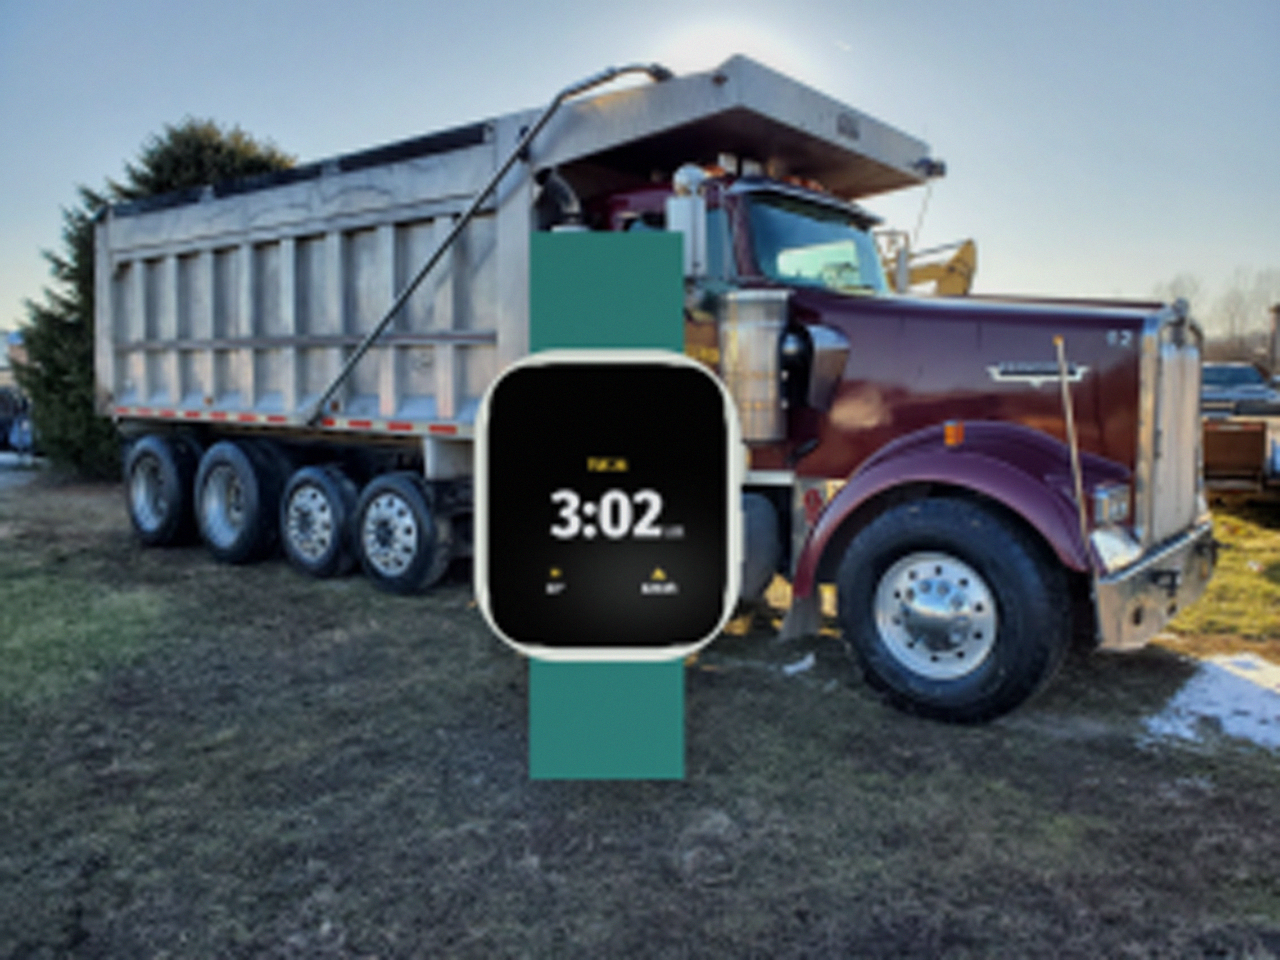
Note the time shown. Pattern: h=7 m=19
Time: h=3 m=2
